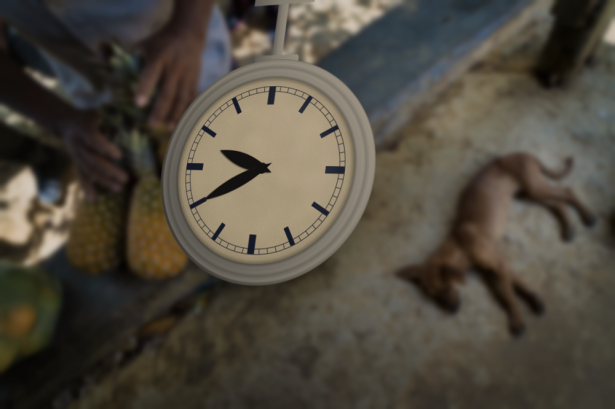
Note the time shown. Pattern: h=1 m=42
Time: h=9 m=40
